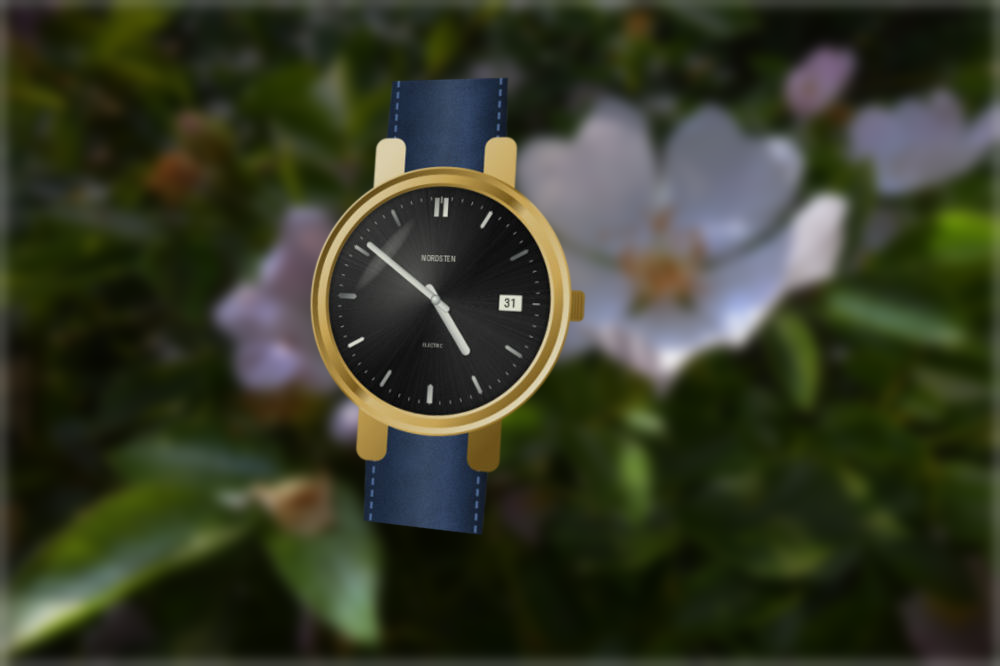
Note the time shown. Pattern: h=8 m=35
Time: h=4 m=51
